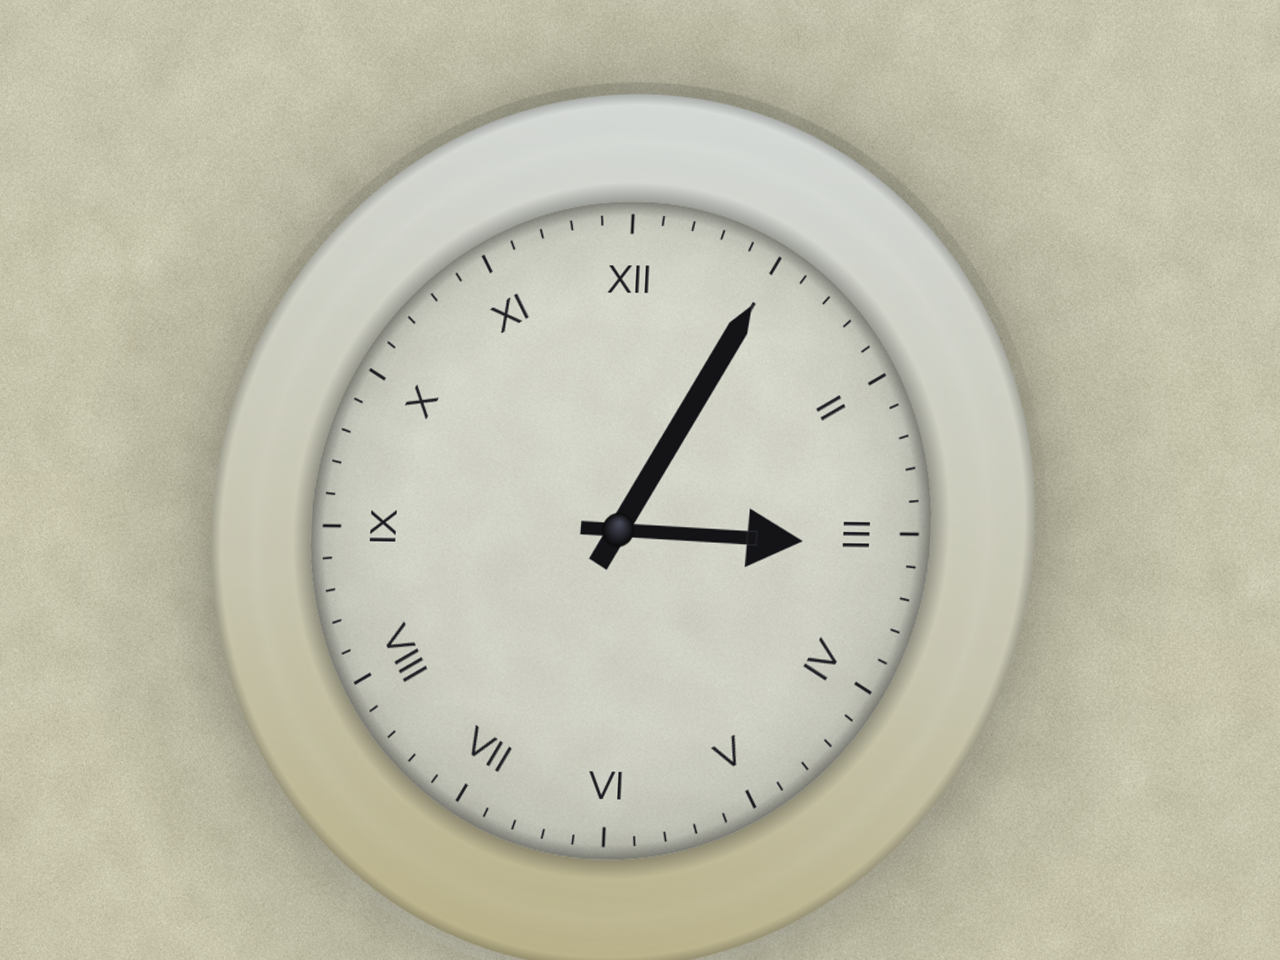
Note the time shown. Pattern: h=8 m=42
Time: h=3 m=5
